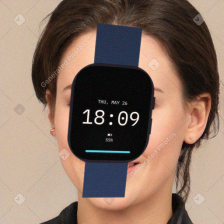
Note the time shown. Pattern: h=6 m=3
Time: h=18 m=9
